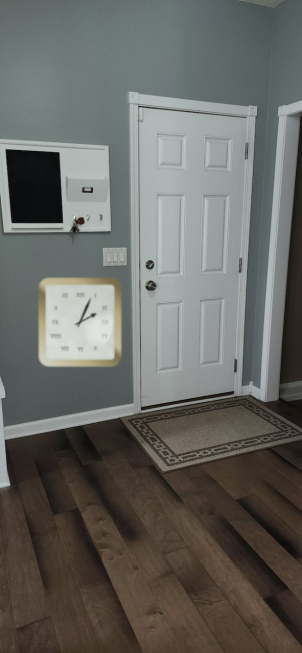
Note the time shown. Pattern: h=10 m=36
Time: h=2 m=4
